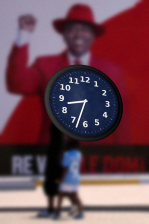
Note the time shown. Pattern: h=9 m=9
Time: h=8 m=33
